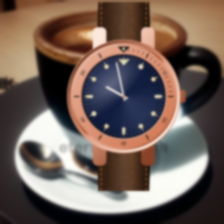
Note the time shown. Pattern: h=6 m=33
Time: h=9 m=58
